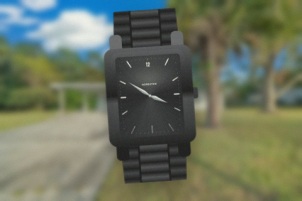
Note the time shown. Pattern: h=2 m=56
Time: h=3 m=51
